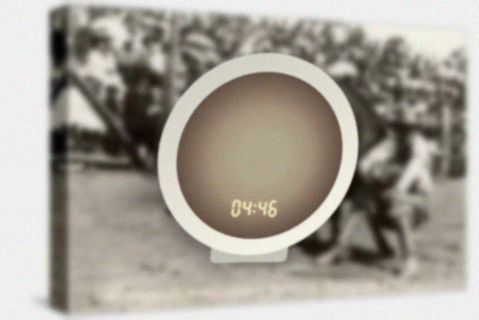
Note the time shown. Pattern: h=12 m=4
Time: h=4 m=46
